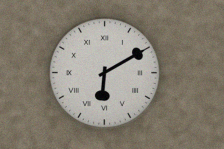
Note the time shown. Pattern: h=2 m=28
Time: h=6 m=10
